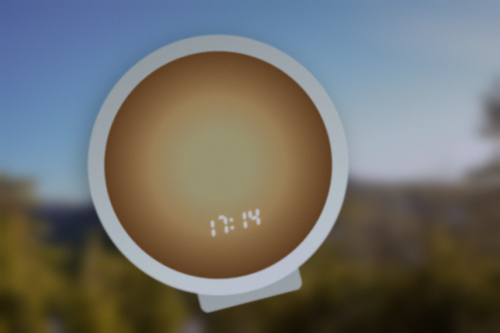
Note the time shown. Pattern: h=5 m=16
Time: h=17 m=14
